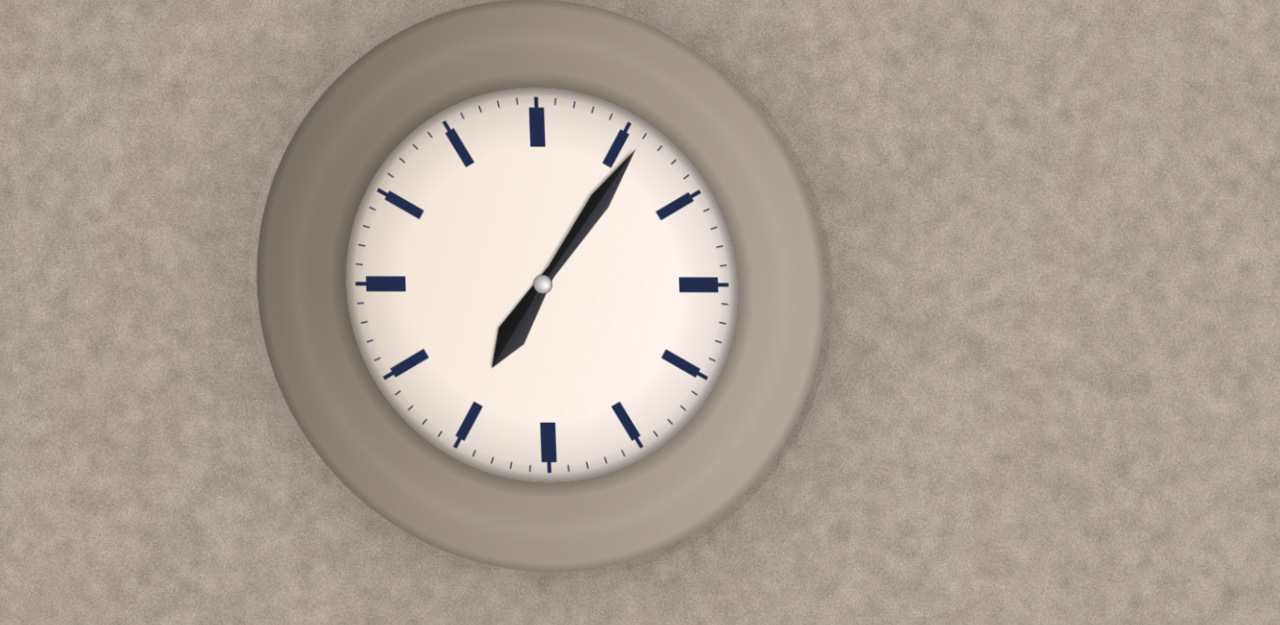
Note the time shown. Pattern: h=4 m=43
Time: h=7 m=6
